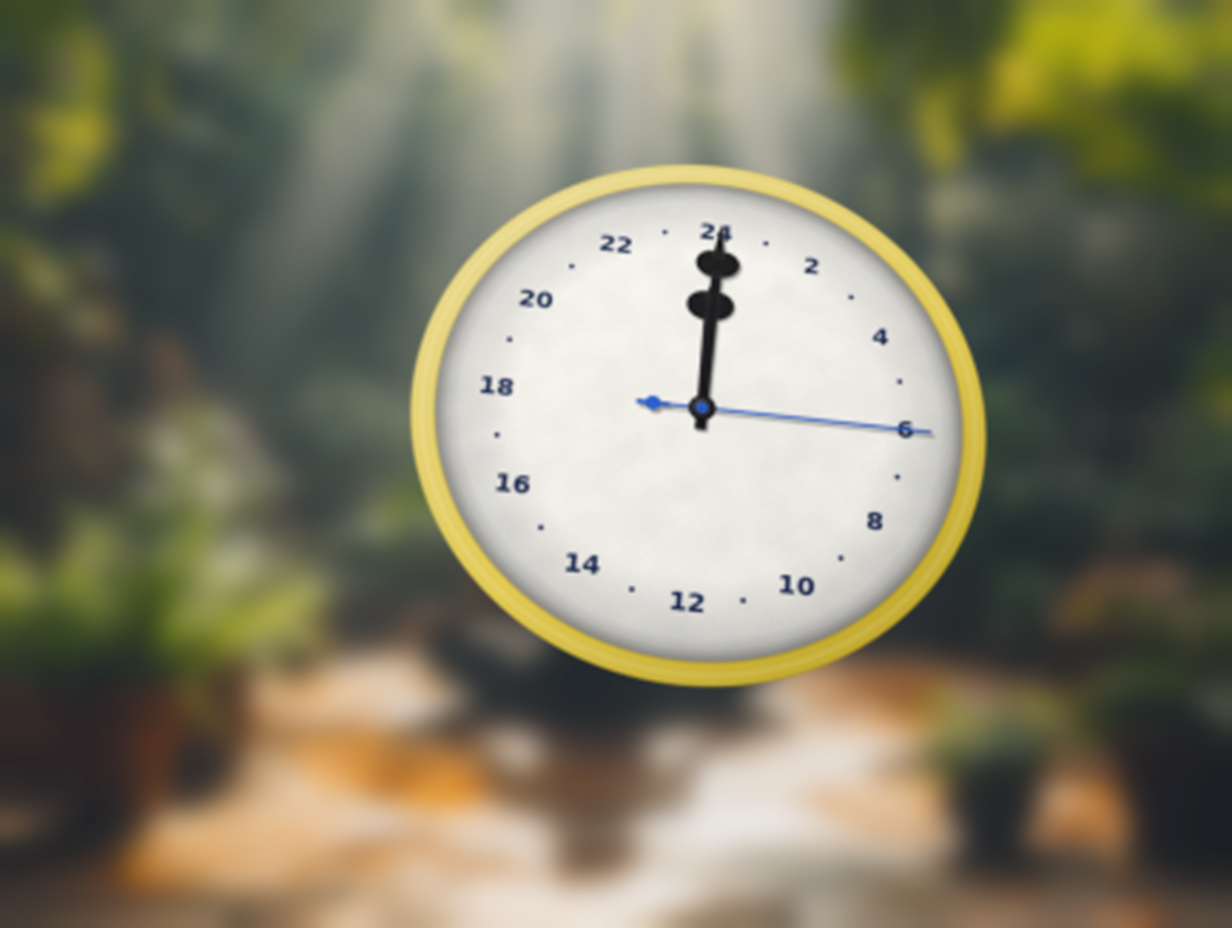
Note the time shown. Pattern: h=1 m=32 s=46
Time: h=0 m=0 s=15
